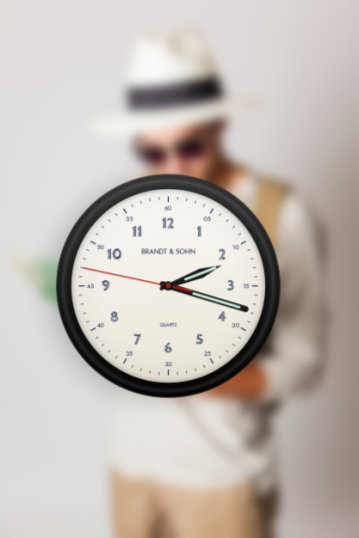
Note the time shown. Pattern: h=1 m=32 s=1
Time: h=2 m=17 s=47
